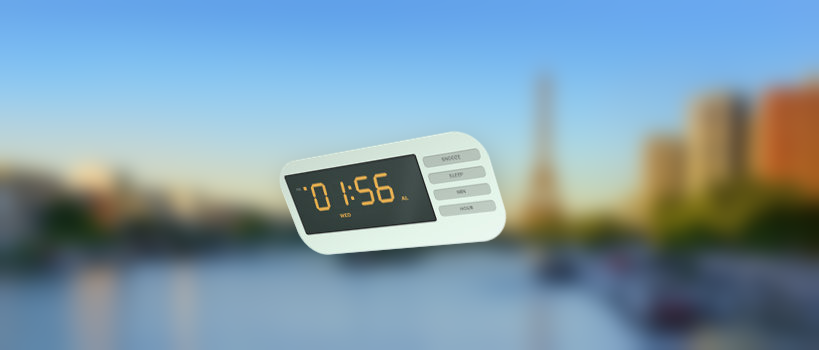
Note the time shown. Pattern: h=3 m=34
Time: h=1 m=56
